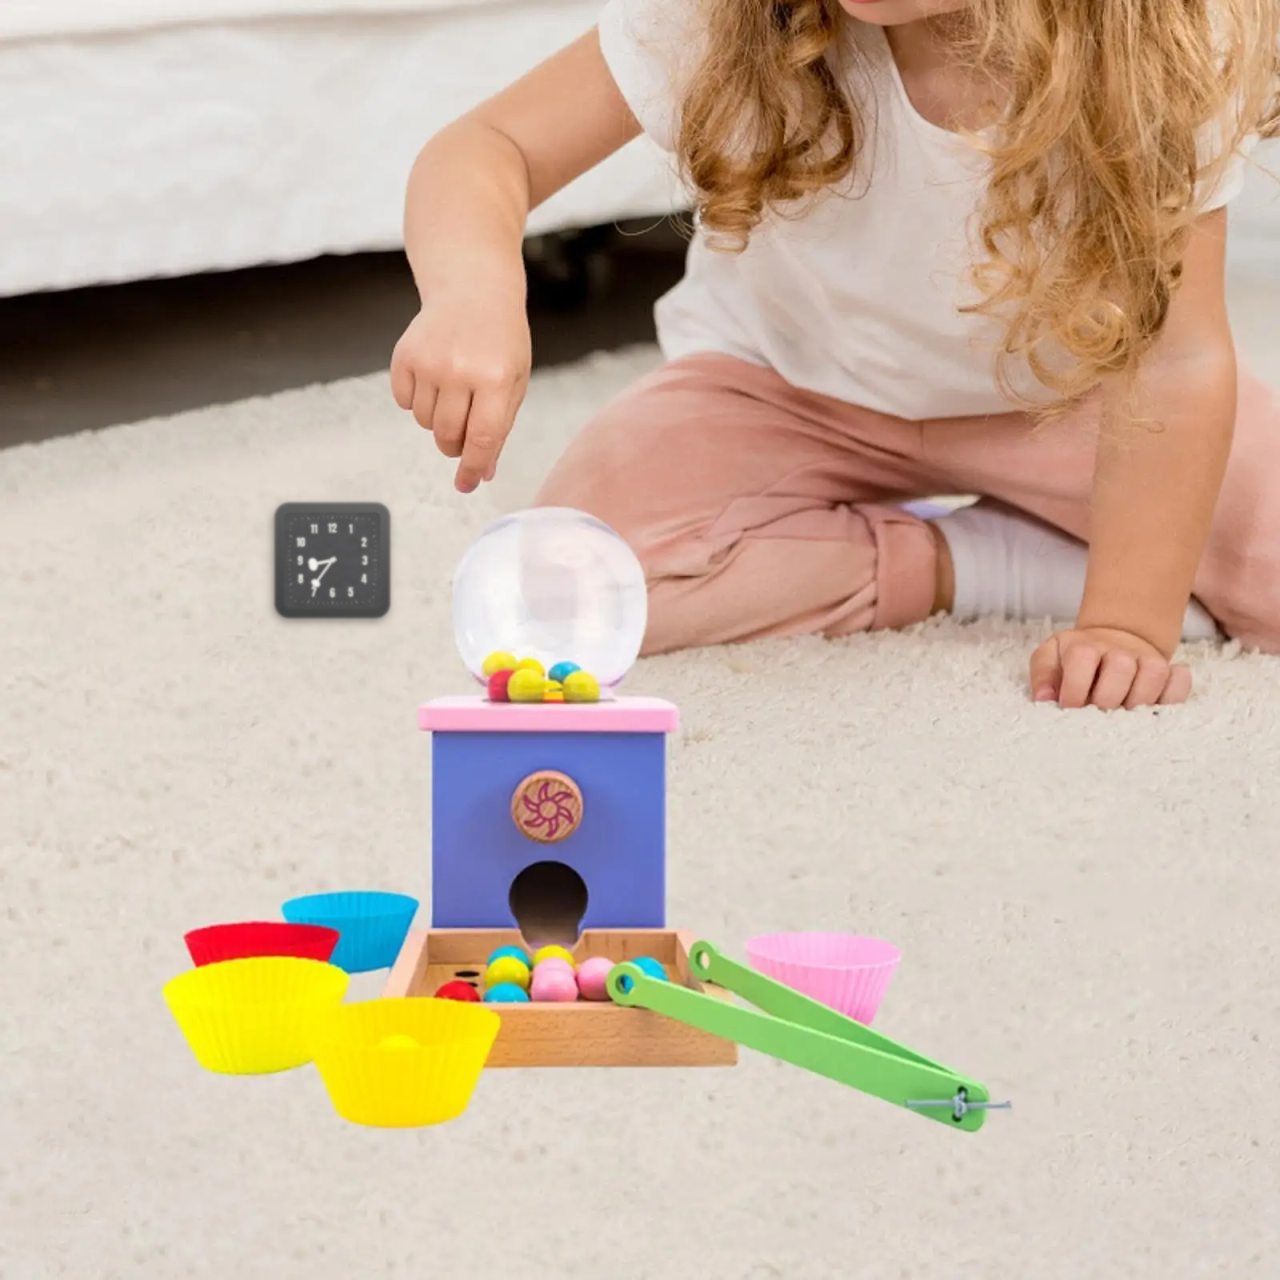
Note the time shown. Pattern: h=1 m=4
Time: h=8 m=36
